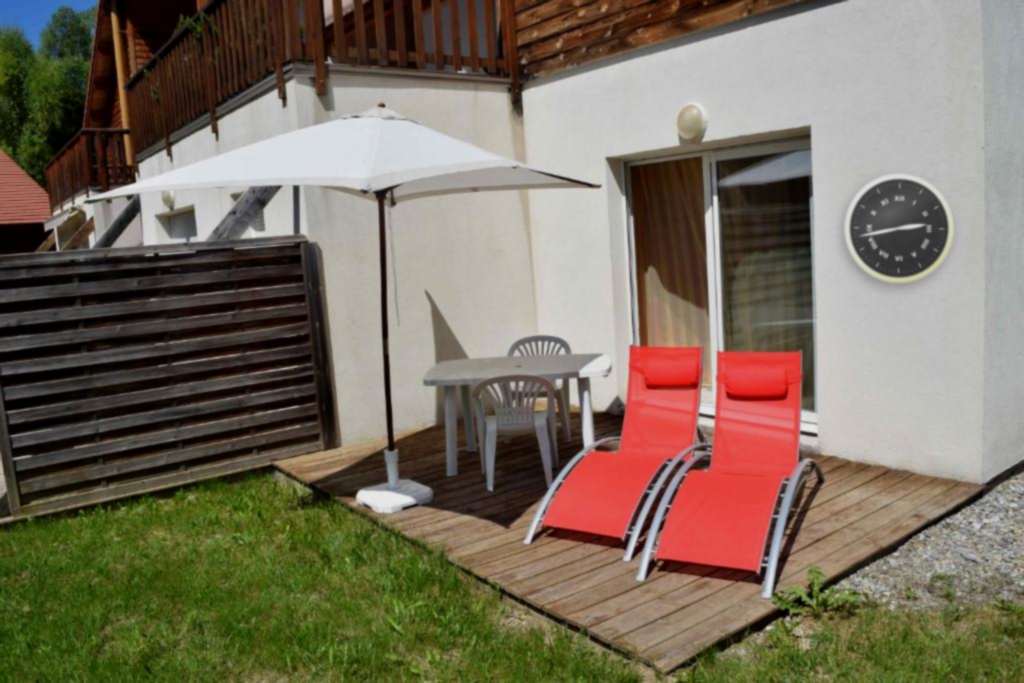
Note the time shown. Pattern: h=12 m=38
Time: h=2 m=43
